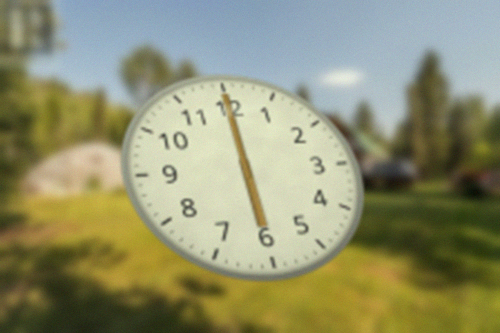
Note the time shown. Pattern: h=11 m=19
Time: h=6 m=0
